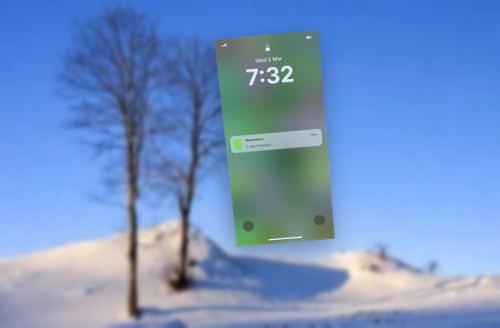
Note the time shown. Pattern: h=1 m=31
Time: h=7 m=32
